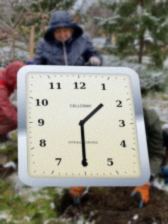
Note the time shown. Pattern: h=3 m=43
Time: h=1 m=30
